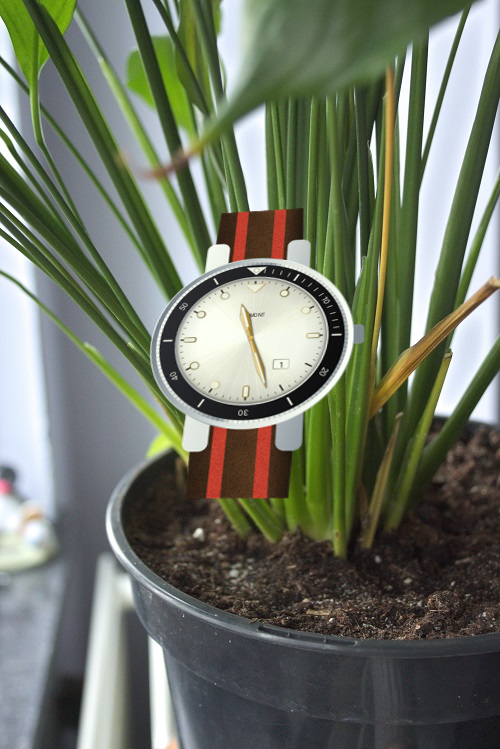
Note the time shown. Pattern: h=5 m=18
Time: h=11 m=27
